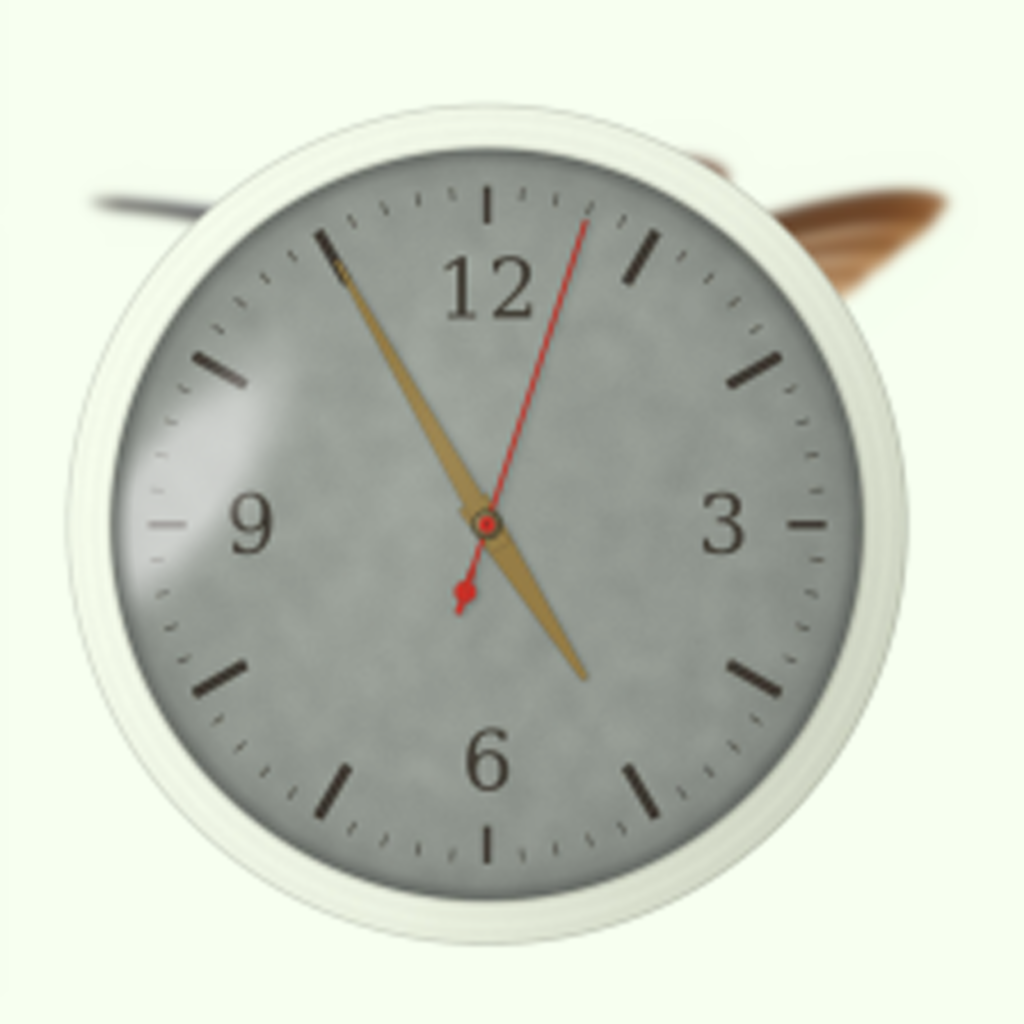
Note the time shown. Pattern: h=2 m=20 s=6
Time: h=4 m=55 s=3
